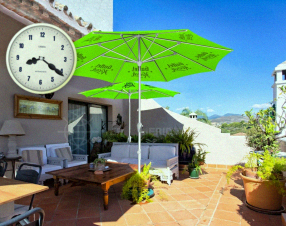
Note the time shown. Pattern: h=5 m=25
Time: h=8 m=21
